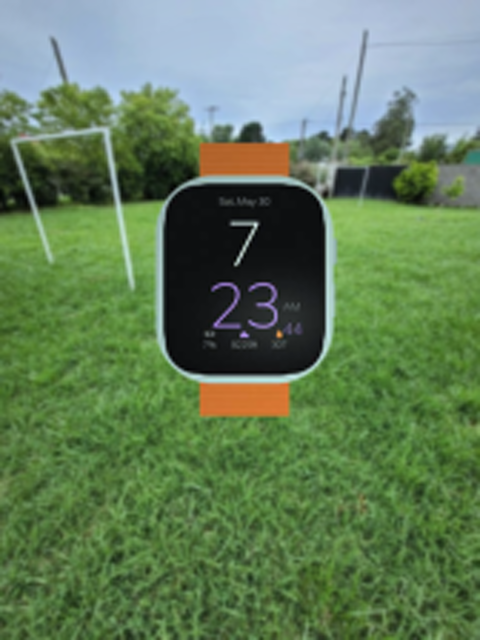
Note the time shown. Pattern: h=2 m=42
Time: h=7 m=23
